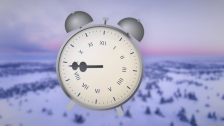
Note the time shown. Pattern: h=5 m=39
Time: h=8 m=44
